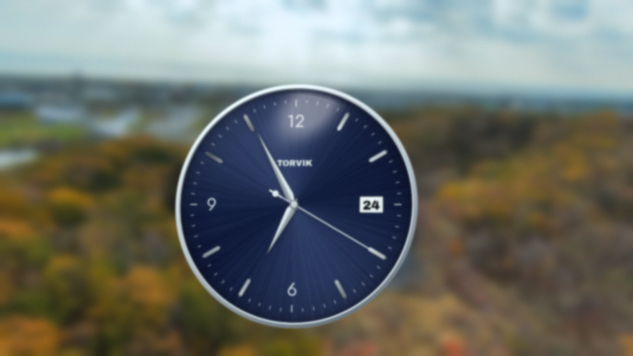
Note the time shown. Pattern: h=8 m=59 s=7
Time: h=6 m=55 s=20
